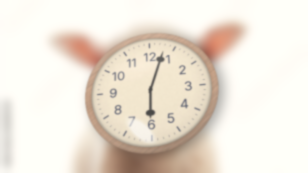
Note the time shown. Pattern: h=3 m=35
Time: h=6 m=3
